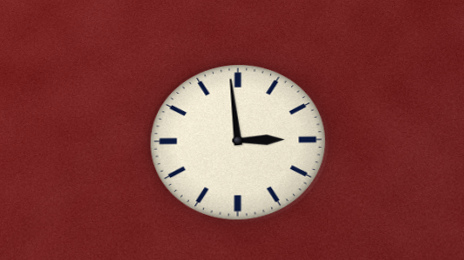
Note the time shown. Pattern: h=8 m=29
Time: h=2 m=59
